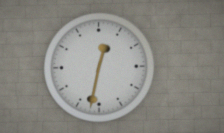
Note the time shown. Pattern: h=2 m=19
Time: h=12 m=32
